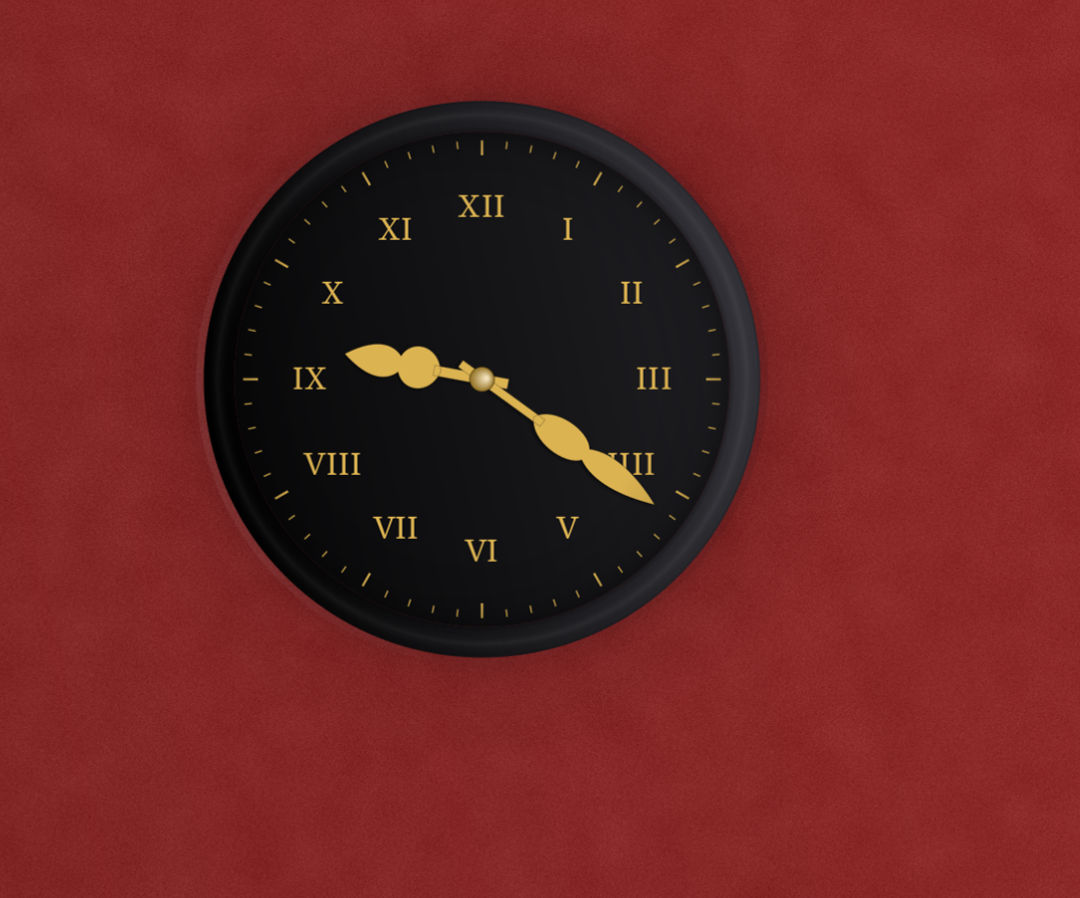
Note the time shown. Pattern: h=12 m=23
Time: h=9 m=21
